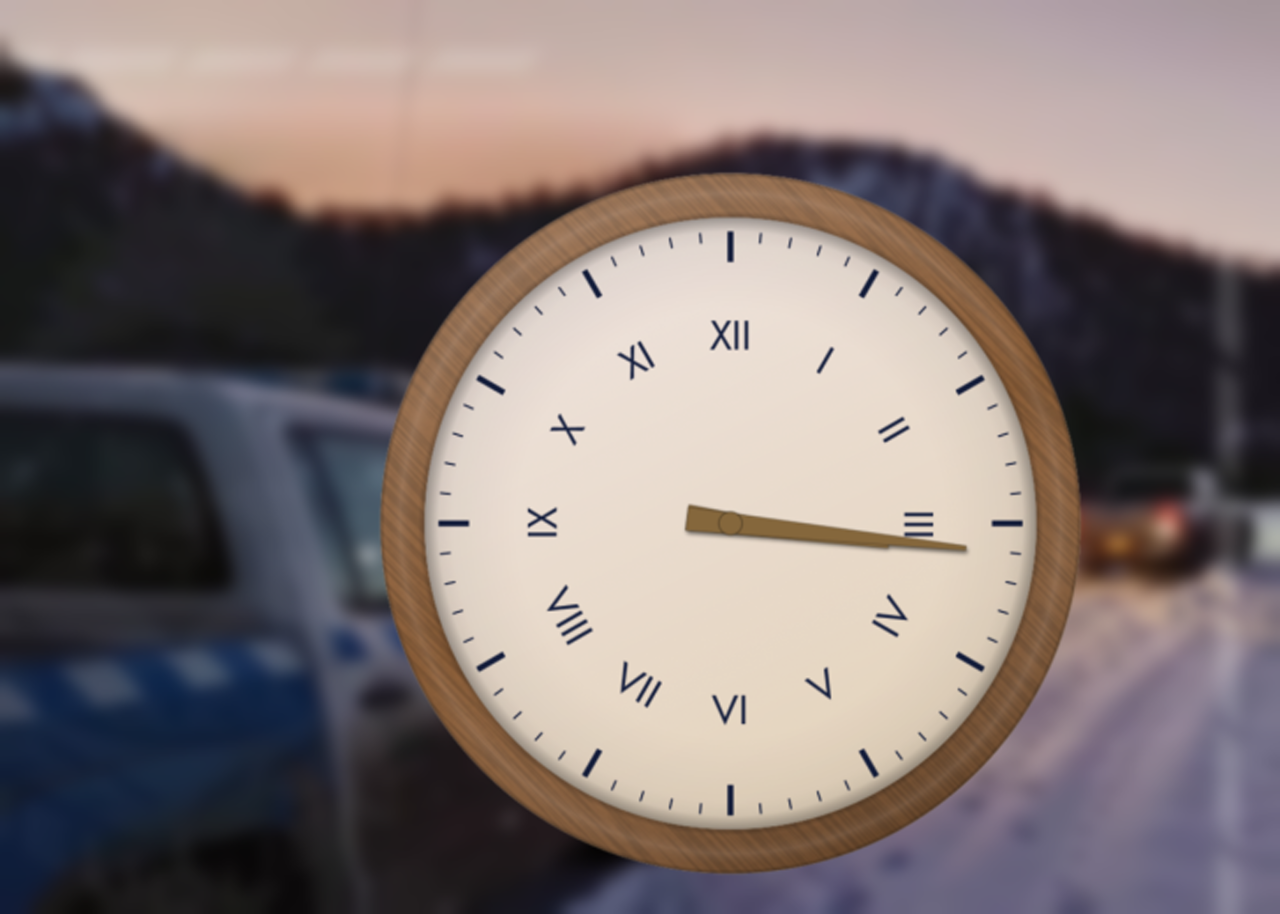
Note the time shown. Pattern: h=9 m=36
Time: h=3 m=16
